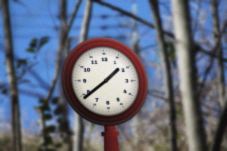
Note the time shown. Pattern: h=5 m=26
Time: h=1 m=39
